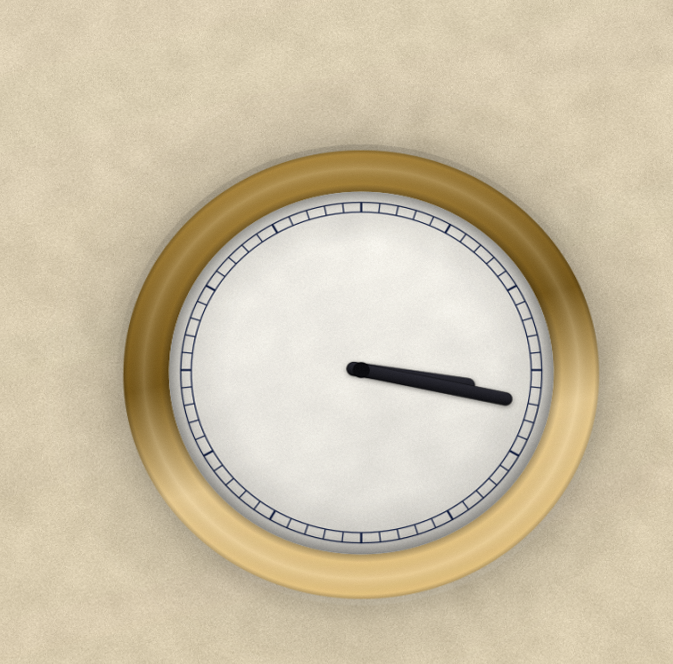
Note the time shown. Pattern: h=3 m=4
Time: h=3 m=17
